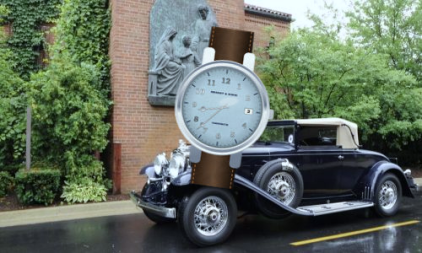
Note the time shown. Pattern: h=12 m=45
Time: h=8 m=37
